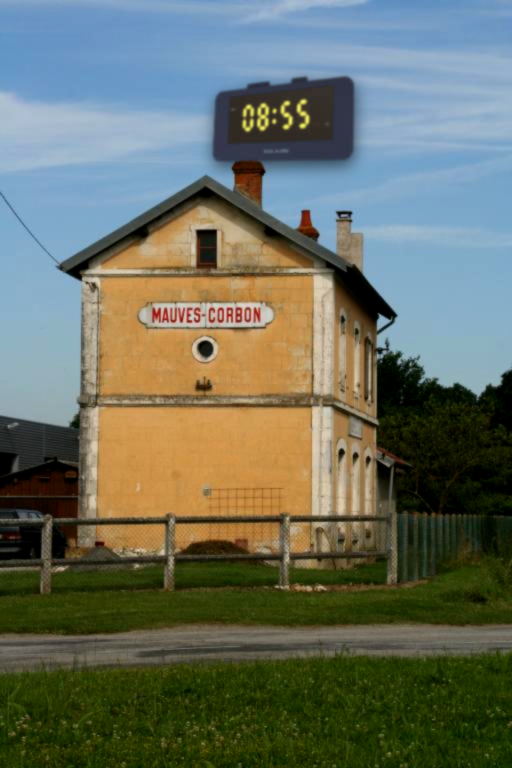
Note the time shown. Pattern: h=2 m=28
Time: h=8 m=55
